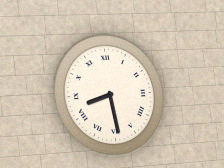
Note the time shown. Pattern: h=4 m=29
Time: h=8 m=29
